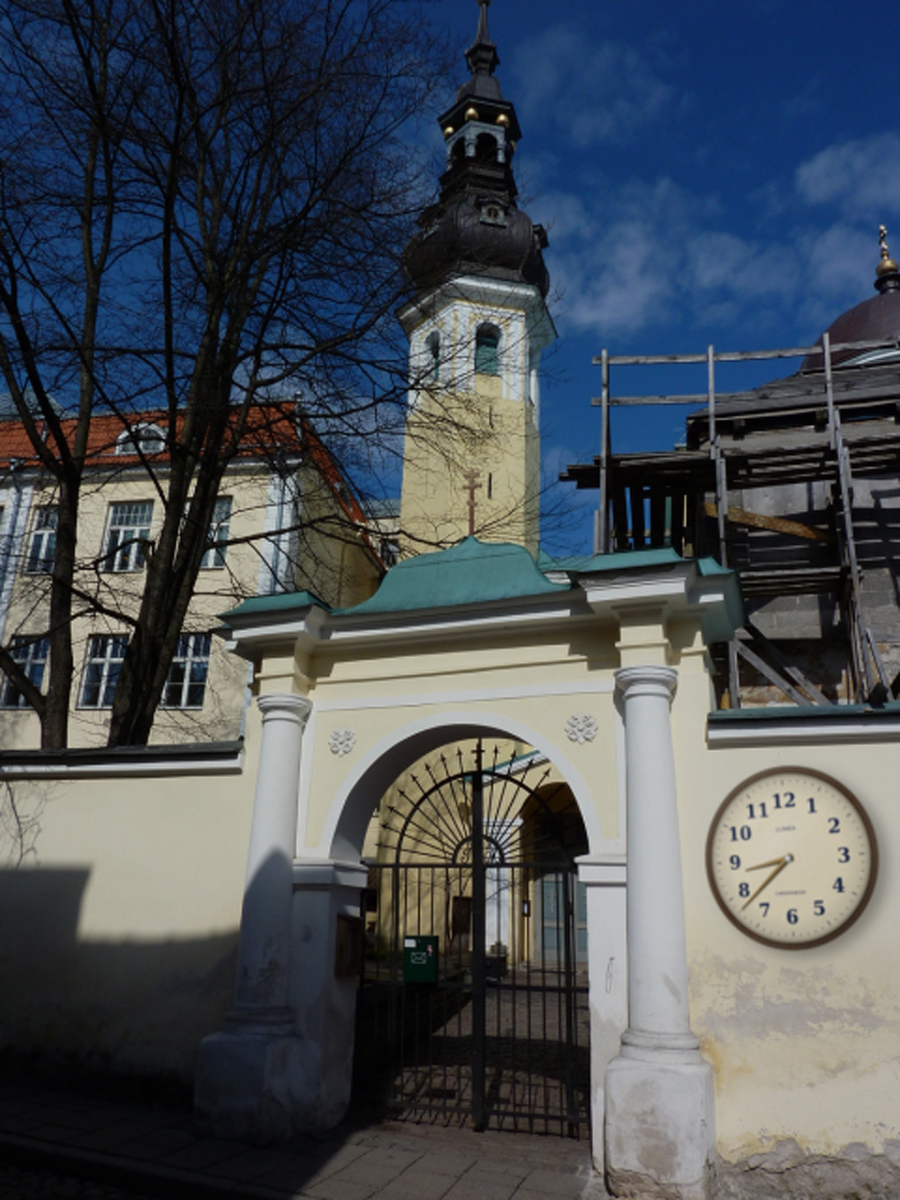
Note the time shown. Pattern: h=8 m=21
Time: h=8 m=38
